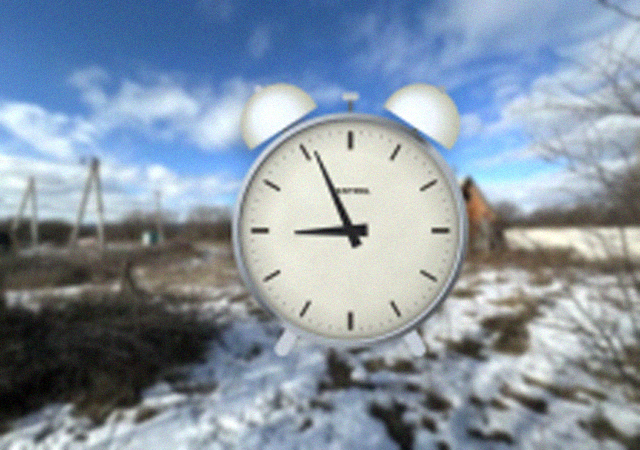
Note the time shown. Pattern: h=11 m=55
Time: h=8 m=56
